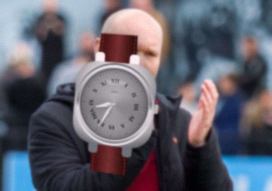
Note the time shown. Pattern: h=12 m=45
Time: h=8 m=35
